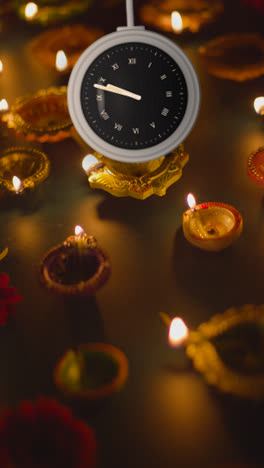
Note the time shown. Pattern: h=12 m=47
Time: h=9 m=48
